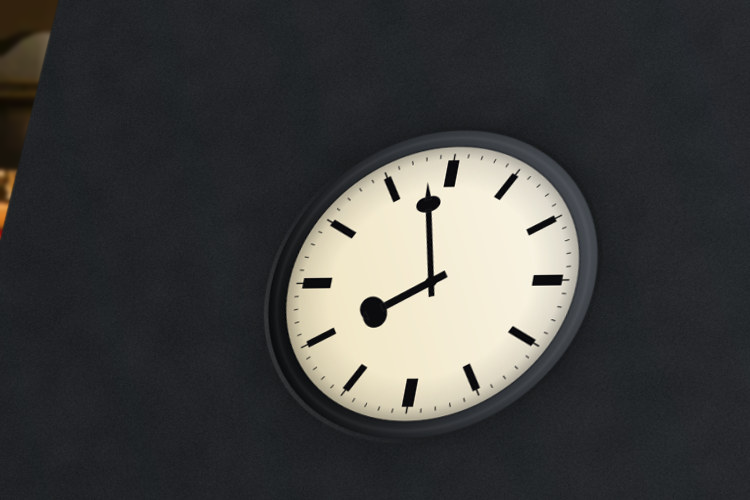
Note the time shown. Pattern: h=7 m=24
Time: h=7 m=58
